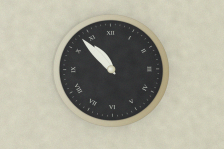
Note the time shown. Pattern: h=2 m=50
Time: h=10 m=53
